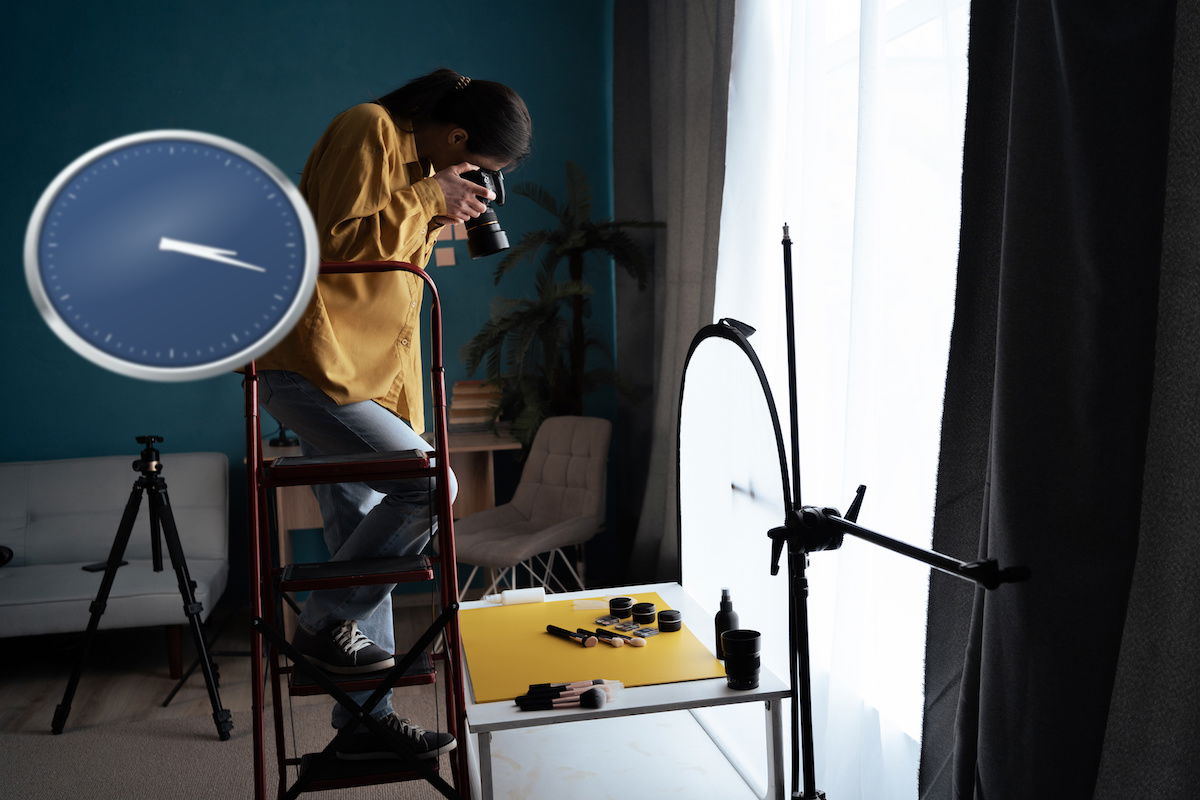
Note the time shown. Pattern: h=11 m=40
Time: h=3 m=18
